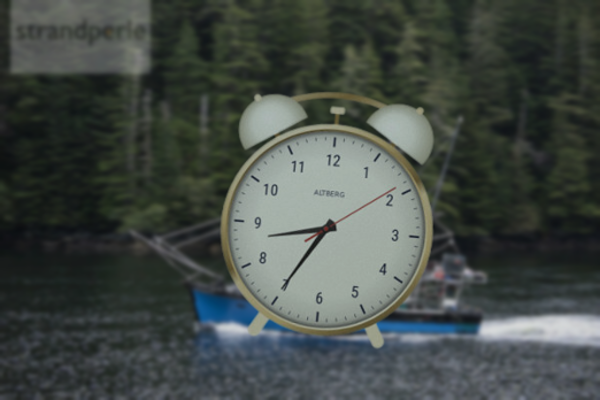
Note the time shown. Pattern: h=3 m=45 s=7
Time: h=8 m=35 s=9
